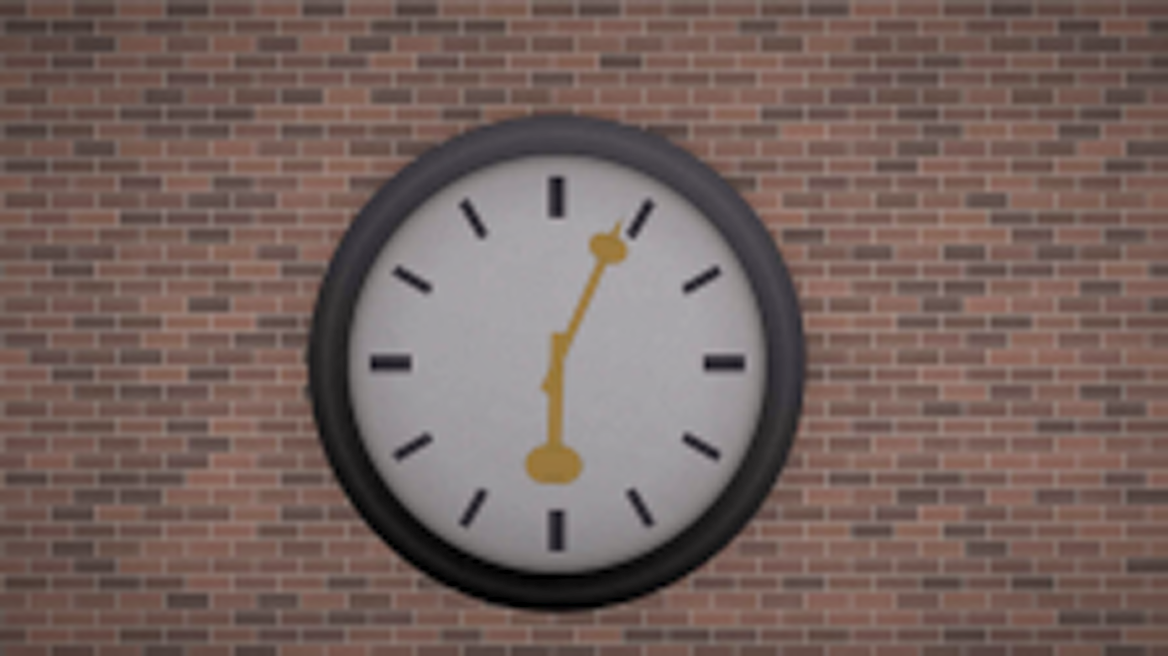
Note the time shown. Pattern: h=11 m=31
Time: h=6 m=4
